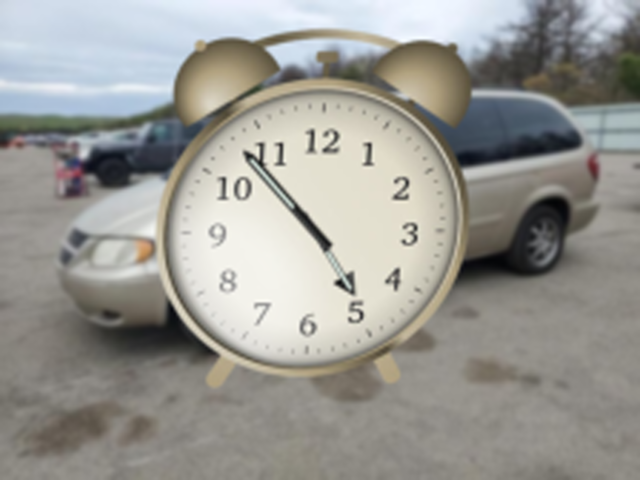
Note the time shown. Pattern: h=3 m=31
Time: h=4 m=53
